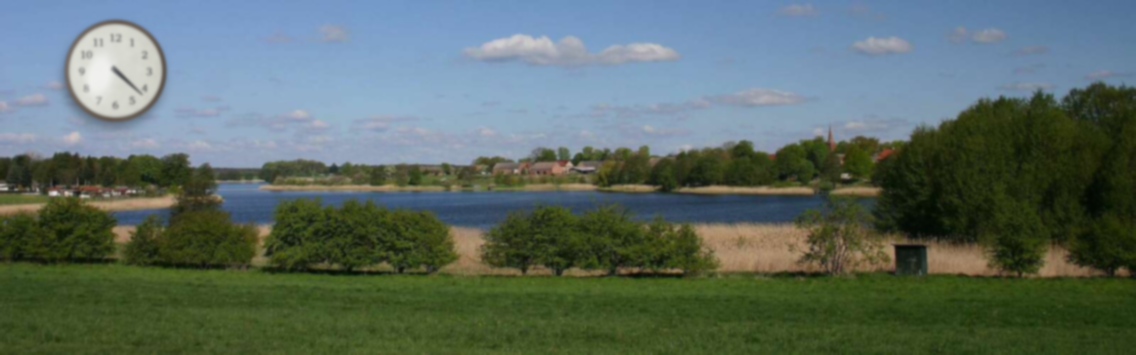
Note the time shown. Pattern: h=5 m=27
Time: h=4 m=22
